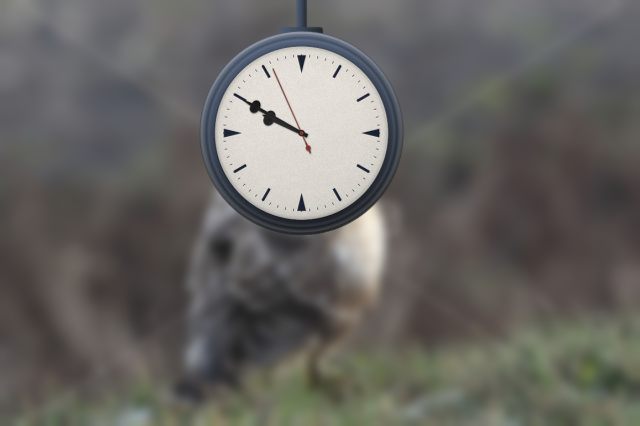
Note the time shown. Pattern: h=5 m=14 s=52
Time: h=9 m=49 s=56
